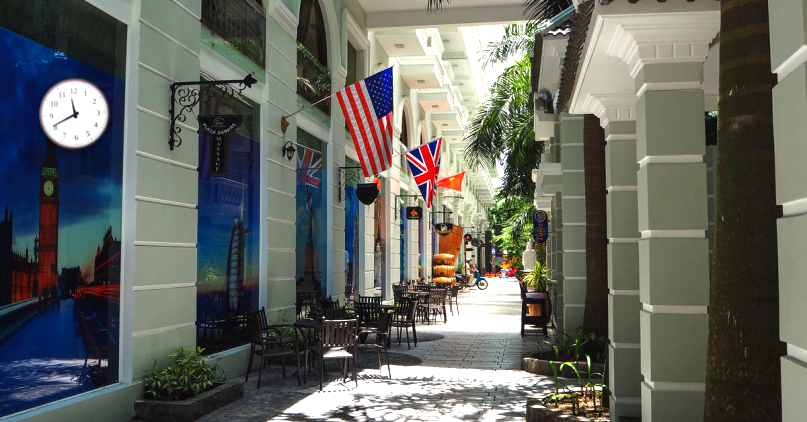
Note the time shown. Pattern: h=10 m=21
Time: h=11 m=41
